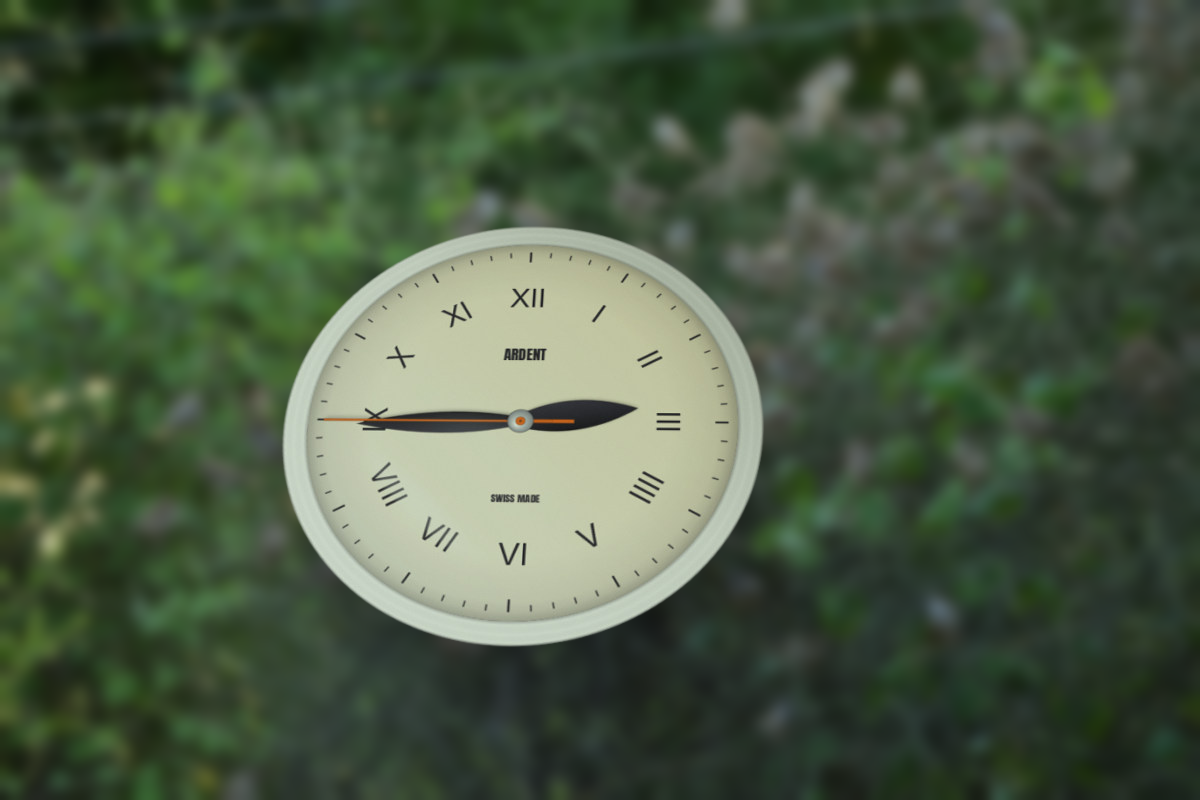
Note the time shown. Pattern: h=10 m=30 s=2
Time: h=2 m=44 s=45
